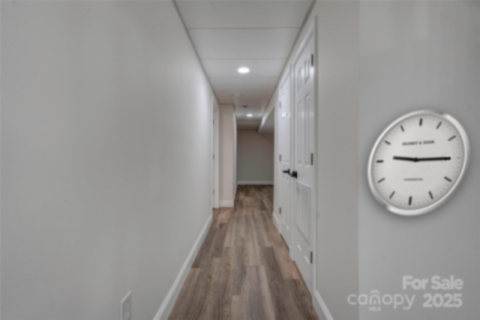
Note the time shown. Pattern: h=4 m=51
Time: h=9 m=15
